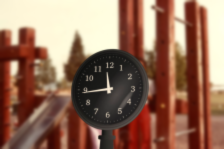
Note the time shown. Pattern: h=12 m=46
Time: h=11 m=44
